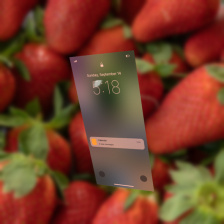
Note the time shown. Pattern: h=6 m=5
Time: h=5 m=18
